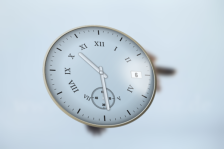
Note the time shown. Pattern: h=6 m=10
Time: h=10 m=29
